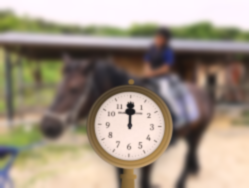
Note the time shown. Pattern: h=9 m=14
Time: h=12 m=0
